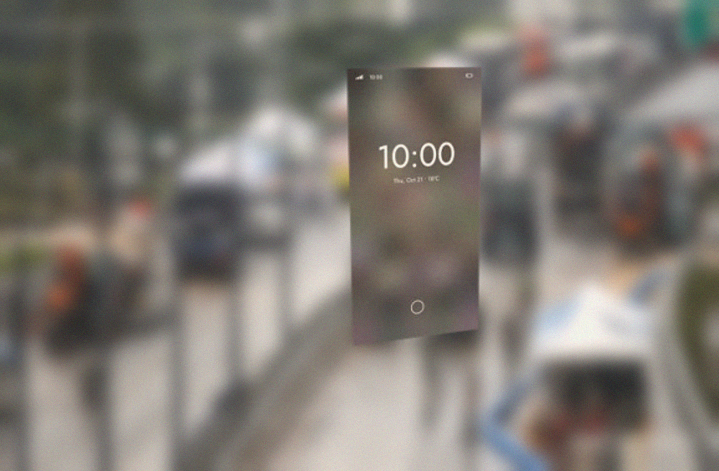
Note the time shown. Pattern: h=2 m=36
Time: h=10 m=0
